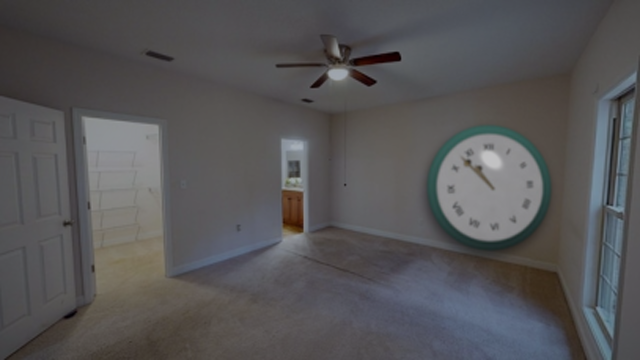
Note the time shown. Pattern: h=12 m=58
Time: h=10 m=53
